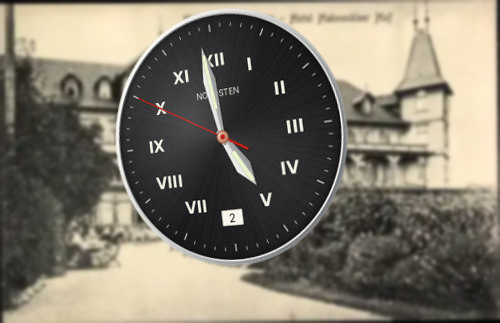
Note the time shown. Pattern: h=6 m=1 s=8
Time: h=4 m=58 s=50
